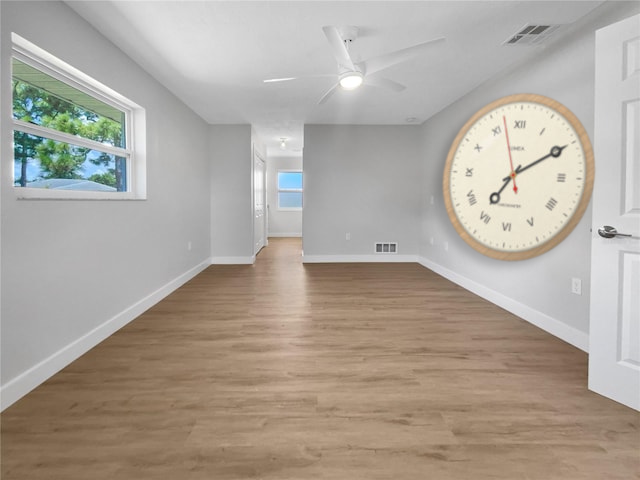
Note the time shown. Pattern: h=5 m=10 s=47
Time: h=7 m=9 s=57
